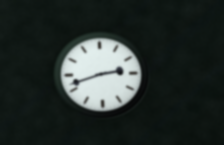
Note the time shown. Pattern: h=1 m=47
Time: h=2 m=42
